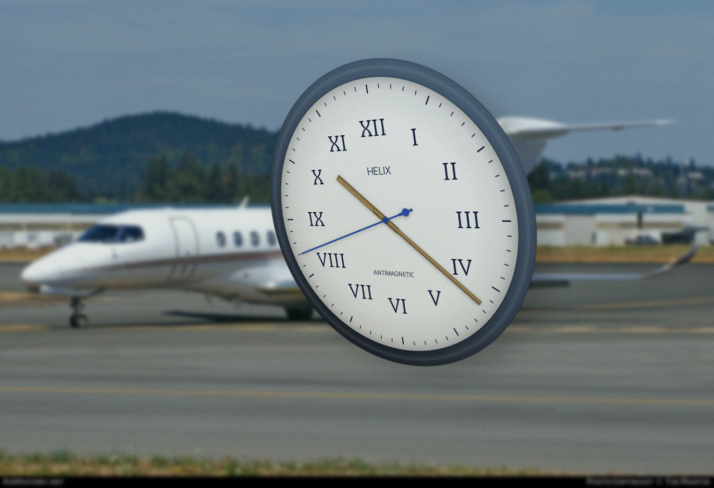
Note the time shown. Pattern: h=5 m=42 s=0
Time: h=10 m=21 s=42
